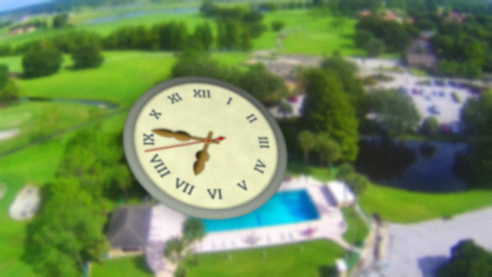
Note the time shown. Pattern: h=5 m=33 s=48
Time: h=6 m=46 s=43
